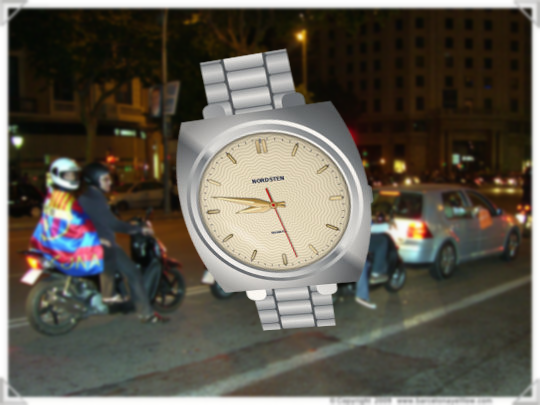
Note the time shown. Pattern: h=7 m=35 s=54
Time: h=8 m=47 s=28
